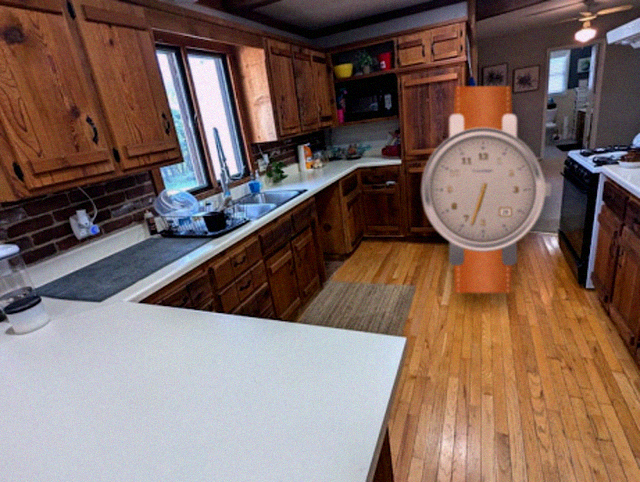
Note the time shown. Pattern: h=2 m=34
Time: h=6 m=33
